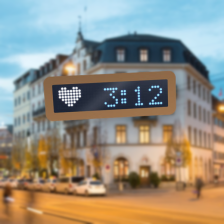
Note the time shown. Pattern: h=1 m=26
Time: h=3 m=12
